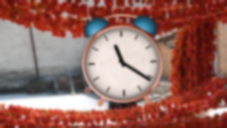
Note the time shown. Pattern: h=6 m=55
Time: h=11 m=21
